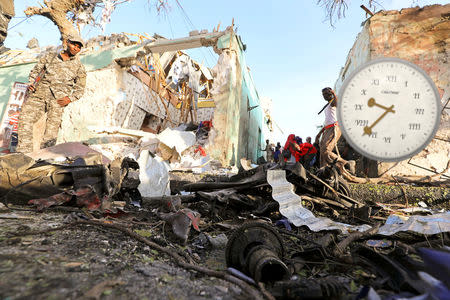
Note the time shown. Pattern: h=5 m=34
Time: h=9 m=37
